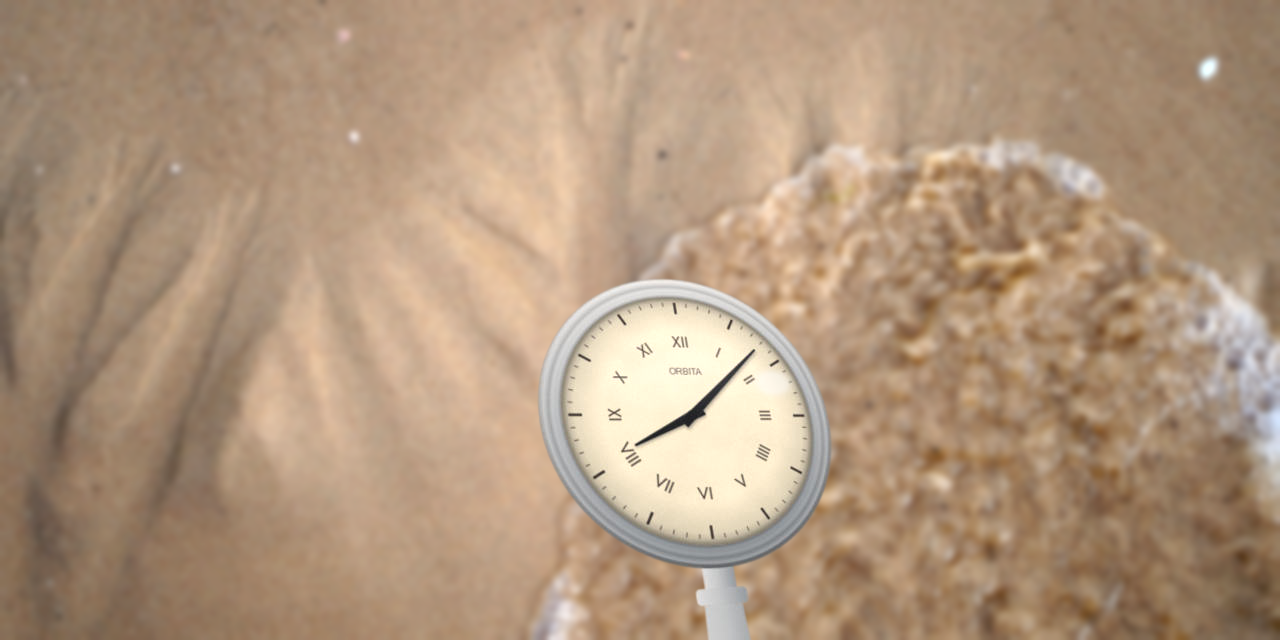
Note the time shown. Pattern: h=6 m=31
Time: h=8 m=8
